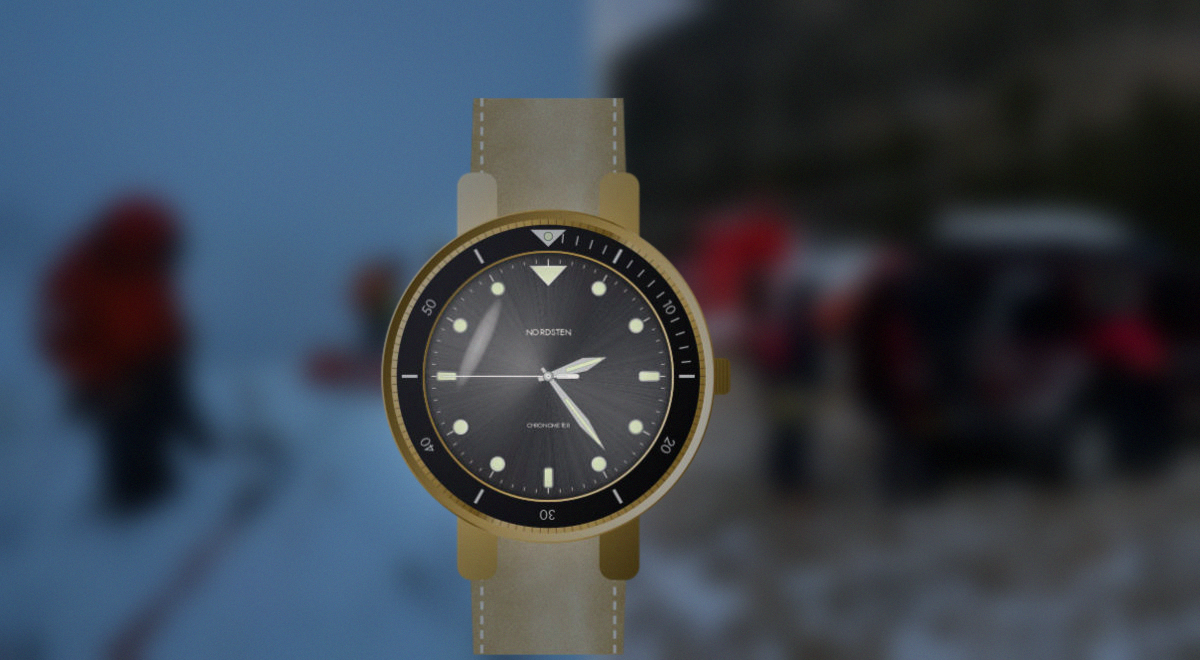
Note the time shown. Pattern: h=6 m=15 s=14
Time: h=2 m=23 s=45
